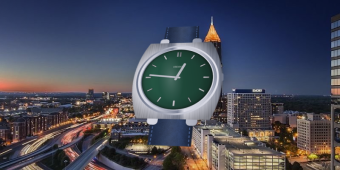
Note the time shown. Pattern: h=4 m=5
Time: h=12 m=46
